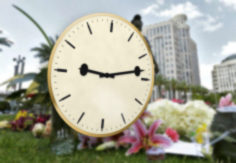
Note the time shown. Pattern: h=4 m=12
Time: h=9 m=13
